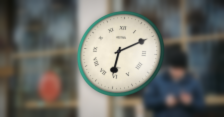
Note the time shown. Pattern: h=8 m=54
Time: h=6 m=10
